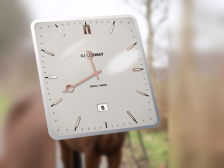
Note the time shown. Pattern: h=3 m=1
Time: h=11 m=41
